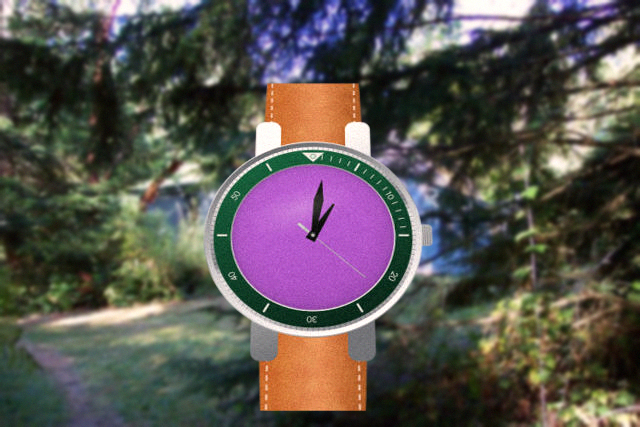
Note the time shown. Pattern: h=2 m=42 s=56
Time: h=1 m=1 s=22
